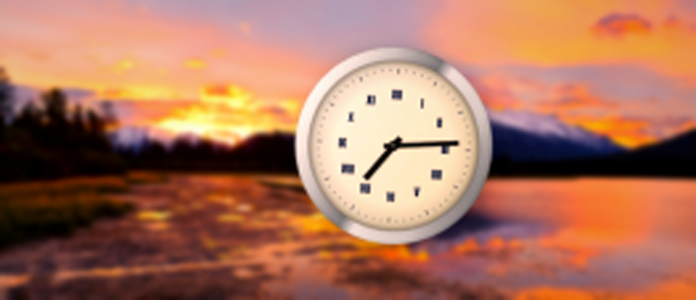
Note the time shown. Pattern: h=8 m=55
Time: h=7 m=14
